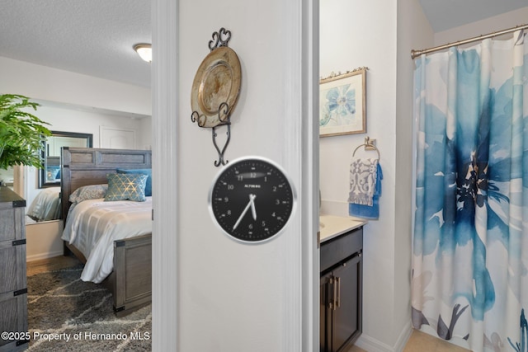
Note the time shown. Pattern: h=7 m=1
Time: h=5 m=35
